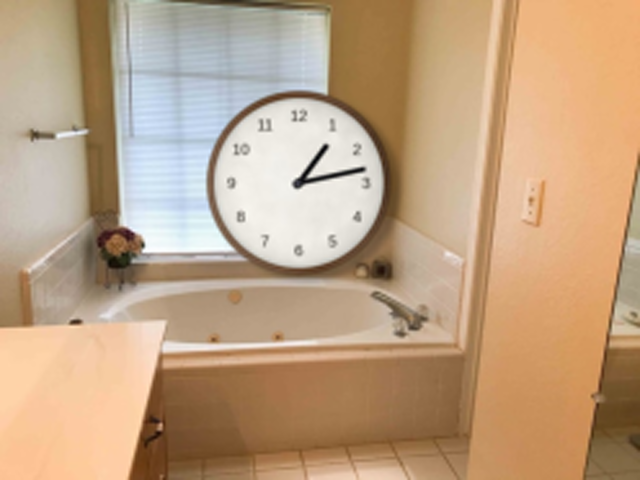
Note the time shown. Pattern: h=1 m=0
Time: h=1 m=13
